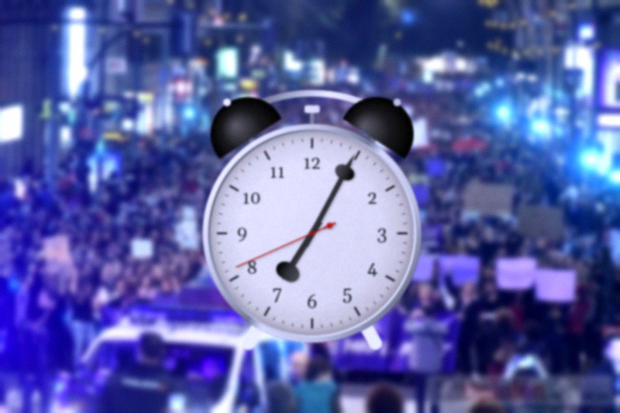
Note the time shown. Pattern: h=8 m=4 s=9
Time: h=7 m=4 s=41
